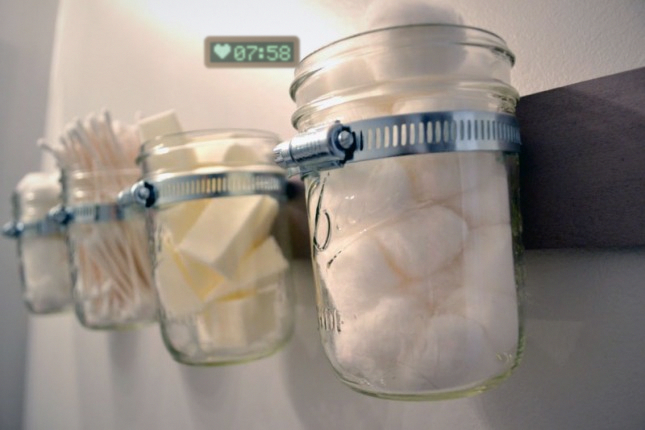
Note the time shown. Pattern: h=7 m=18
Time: h=7 m=58
